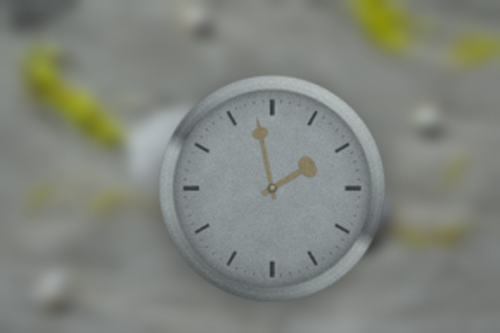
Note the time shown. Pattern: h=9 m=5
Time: h=1 m=58
